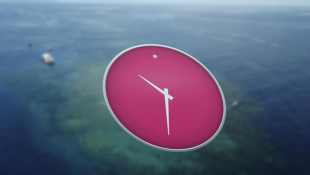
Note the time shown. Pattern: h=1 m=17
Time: h=10 m=32
